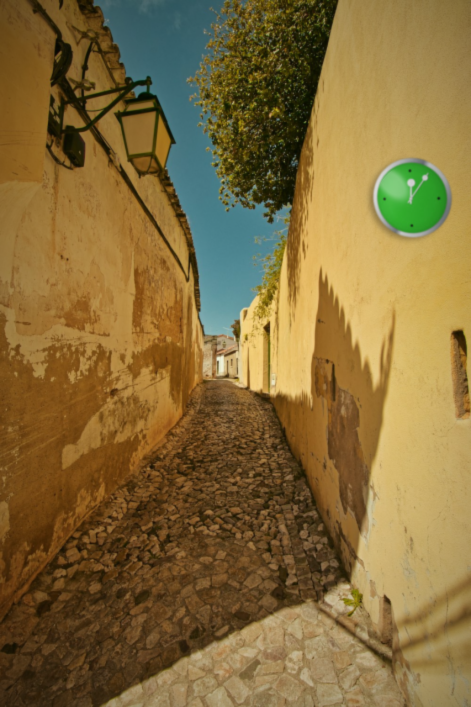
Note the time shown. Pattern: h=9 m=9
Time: h=12 m=6
